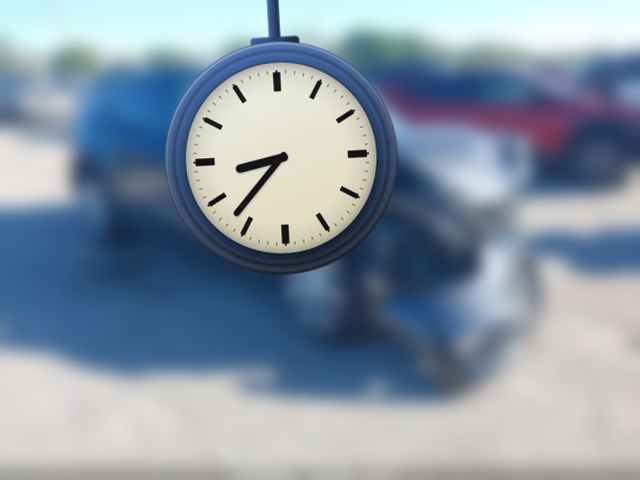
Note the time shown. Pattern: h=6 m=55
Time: h=8 m=37
